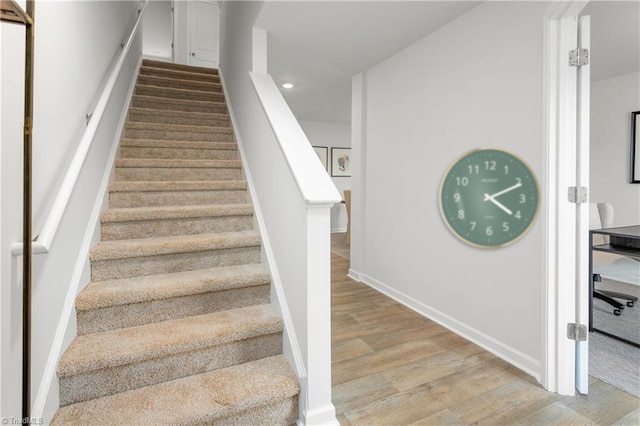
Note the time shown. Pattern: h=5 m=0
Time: h=4 m=11
